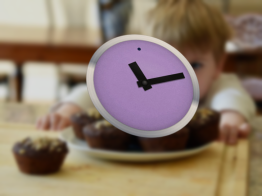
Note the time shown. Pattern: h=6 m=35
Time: h=11 m=13
